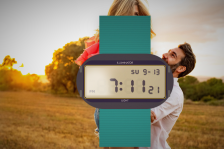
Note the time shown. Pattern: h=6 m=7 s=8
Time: h=7 m=11 s=21
